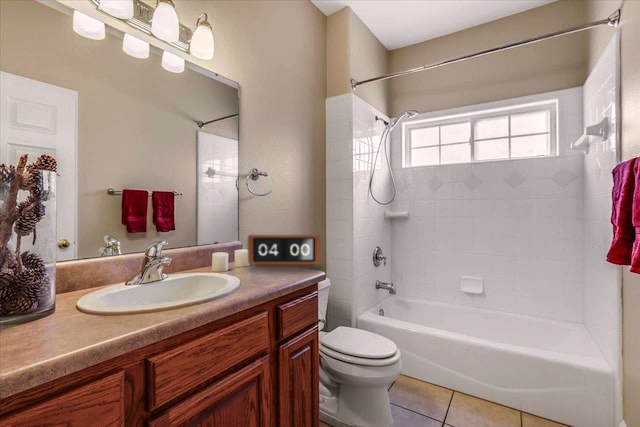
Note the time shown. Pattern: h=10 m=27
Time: h=4 m=0
